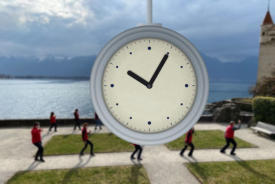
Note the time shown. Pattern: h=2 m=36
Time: h=10 m=5
